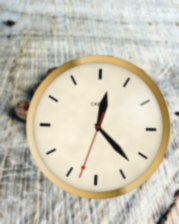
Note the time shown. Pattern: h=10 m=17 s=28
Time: h=12 m=22 s=33
